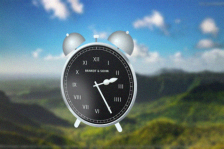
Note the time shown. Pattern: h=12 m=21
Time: h=2 m=25
